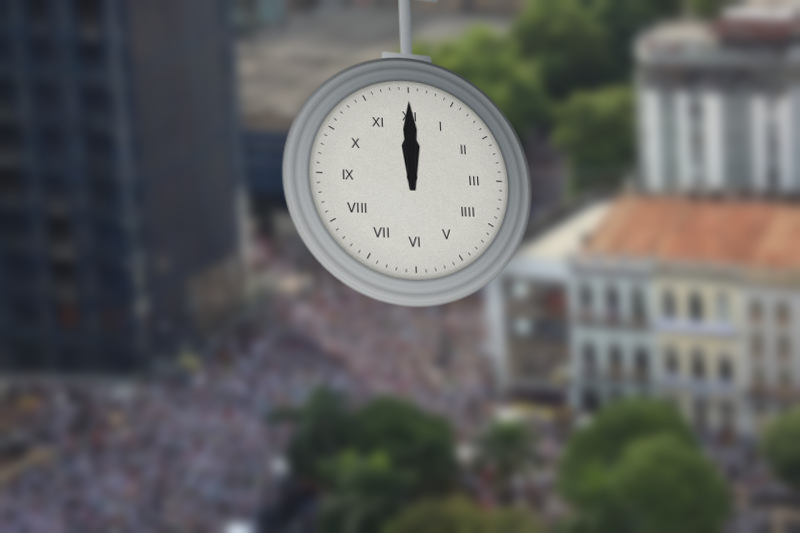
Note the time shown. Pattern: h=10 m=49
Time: h=12 m=0
